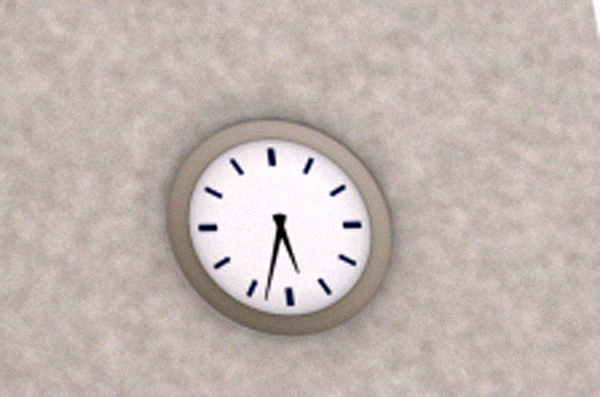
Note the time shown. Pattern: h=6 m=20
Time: h=5 m=33
